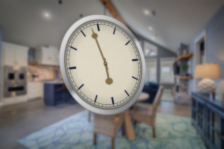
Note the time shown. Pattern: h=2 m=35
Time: h=5 m=58
